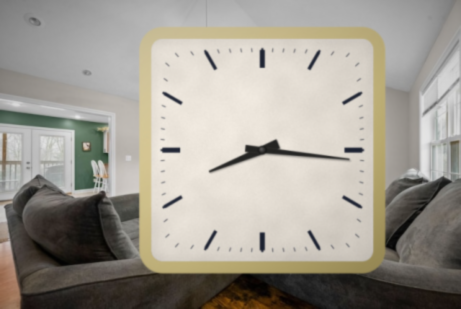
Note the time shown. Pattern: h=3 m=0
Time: h=8 m=16
